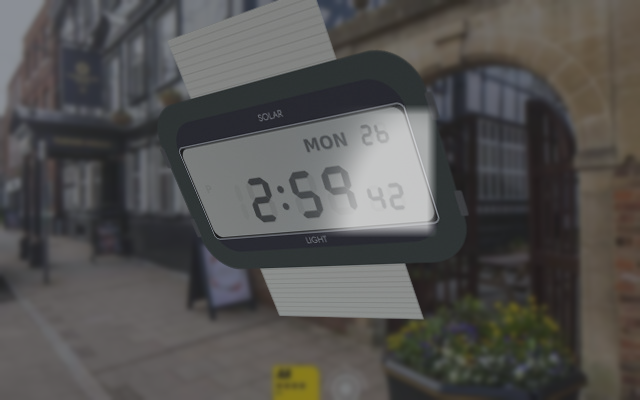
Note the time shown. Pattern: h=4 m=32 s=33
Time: h=2 m=59 s=42
